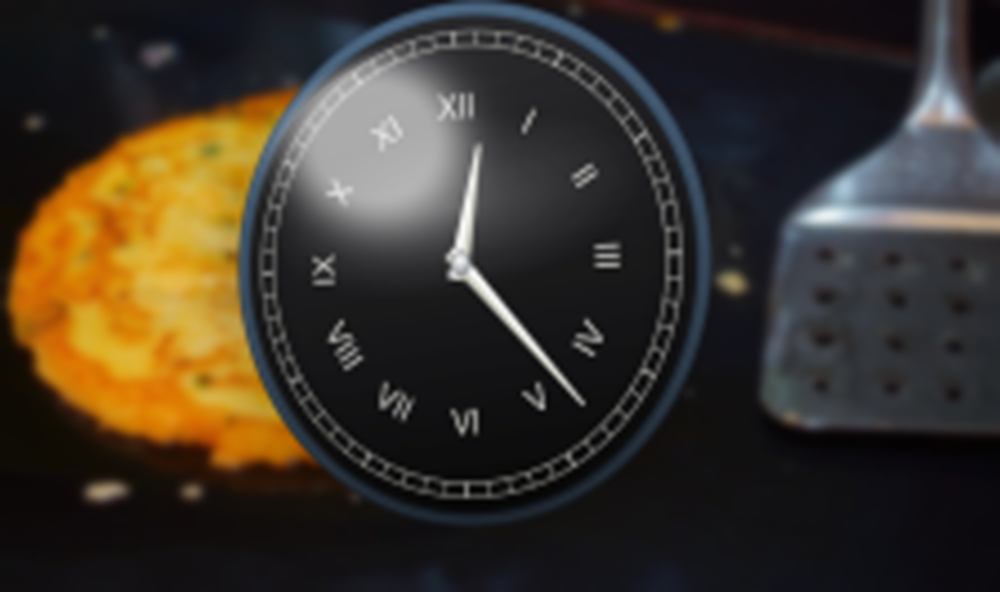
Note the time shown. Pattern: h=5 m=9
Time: h=12 m=23
